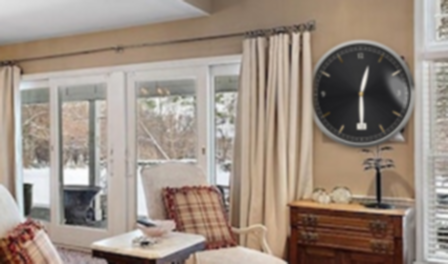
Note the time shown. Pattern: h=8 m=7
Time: h=12 m=30
